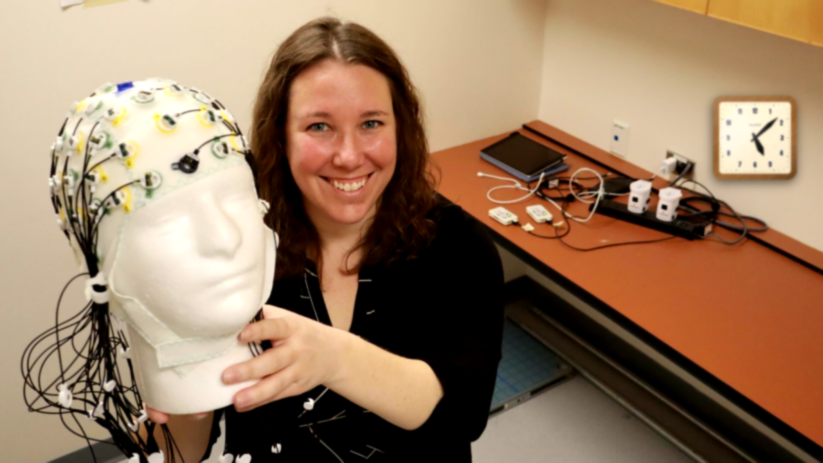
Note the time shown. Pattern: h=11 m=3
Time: h=5 m=8
